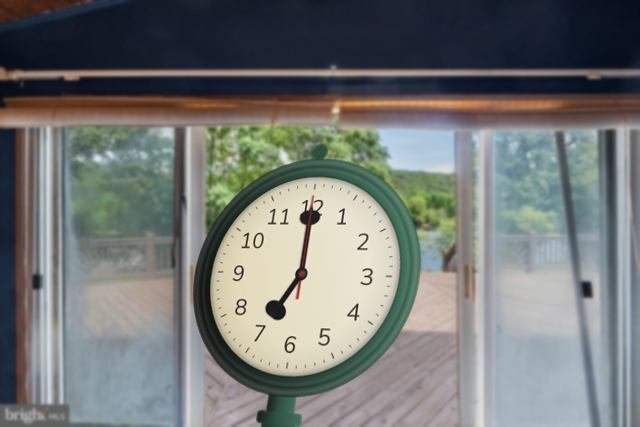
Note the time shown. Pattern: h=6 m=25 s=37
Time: h=7 m=0 s=0
